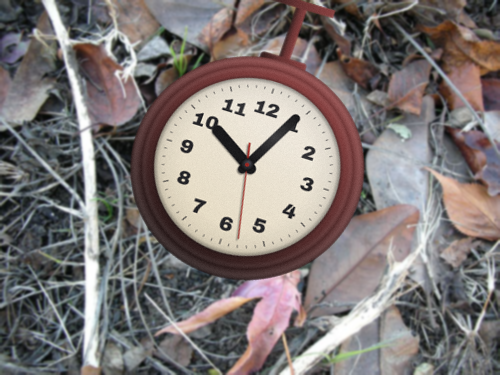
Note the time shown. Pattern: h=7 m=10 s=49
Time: h=10 m=4 s=28
